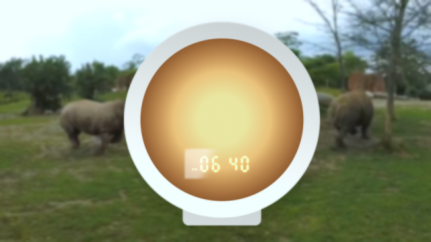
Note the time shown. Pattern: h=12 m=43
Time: h=6 m=40
